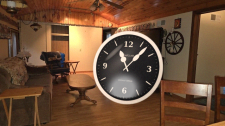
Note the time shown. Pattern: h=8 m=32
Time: h=11 m=7
